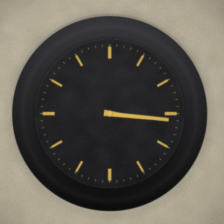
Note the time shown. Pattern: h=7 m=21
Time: h=3 m=16
